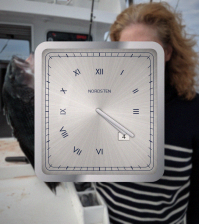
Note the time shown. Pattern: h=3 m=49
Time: h=4 m=21
